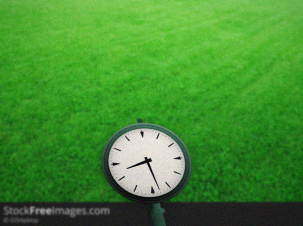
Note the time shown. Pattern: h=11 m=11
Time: h=8 m=28
